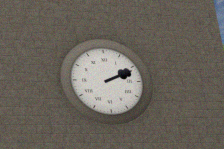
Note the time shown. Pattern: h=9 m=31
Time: h=2 m=11
